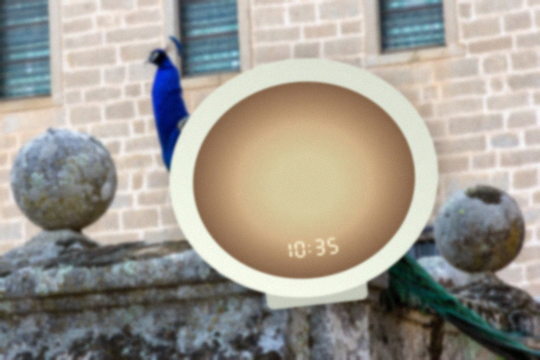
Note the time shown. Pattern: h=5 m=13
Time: h=10 m=35
